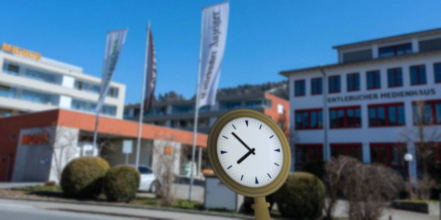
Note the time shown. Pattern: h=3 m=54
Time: h=7 m=53
